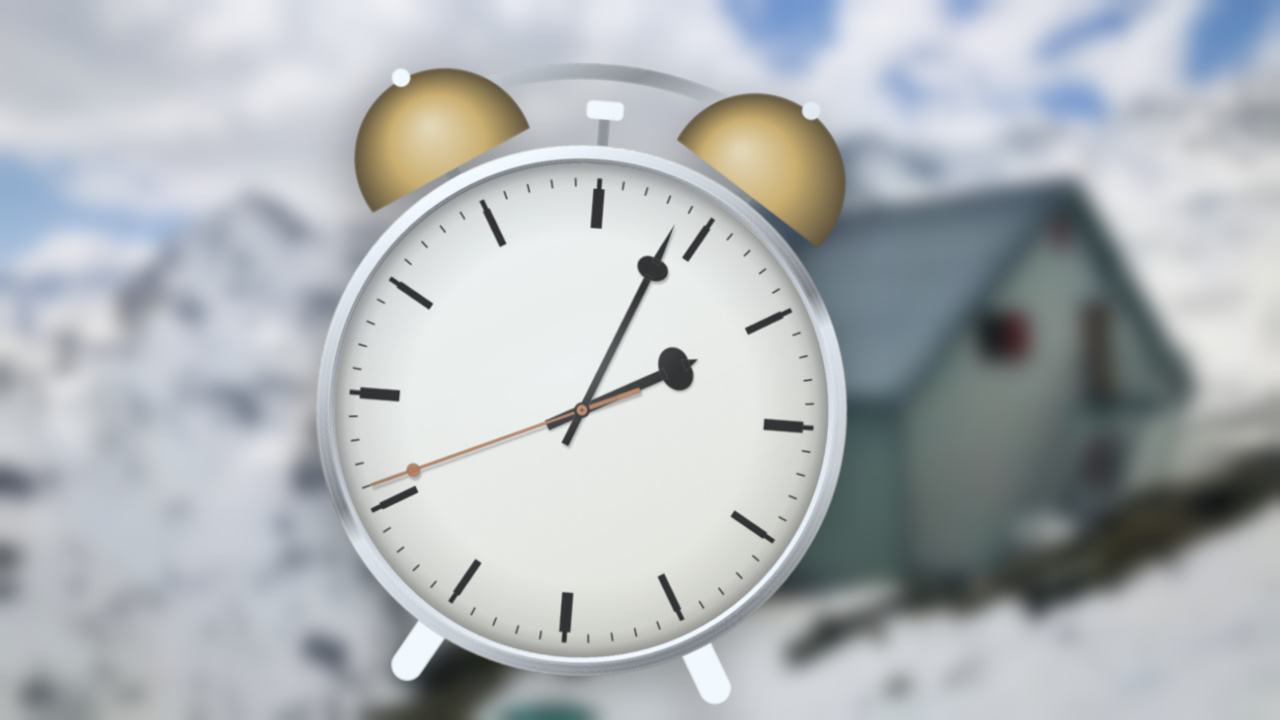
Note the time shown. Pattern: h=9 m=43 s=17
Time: h=2 m=3 s=41
